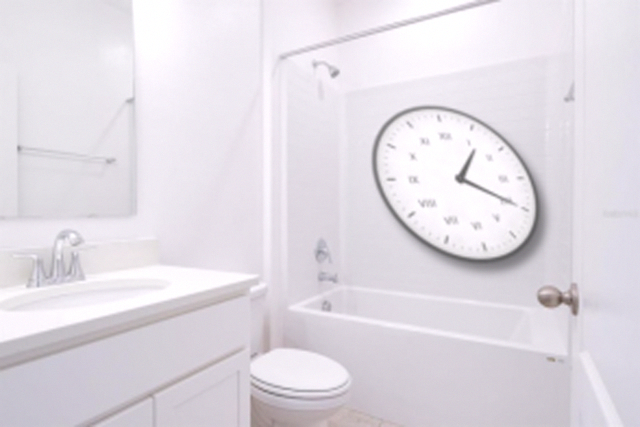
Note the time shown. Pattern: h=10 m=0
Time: h=1 m=20
